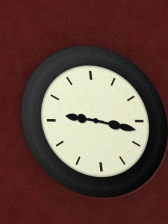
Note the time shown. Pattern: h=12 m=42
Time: h=9 m=17
